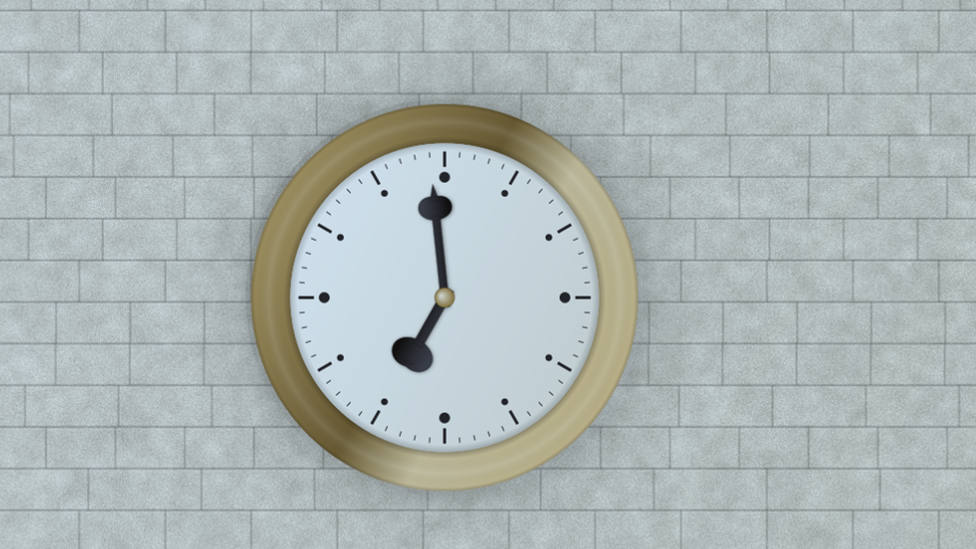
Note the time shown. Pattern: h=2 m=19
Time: h=6 m=59
